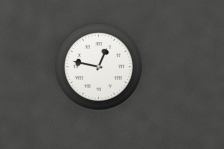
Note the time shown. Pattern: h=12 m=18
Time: h=12 m=47
